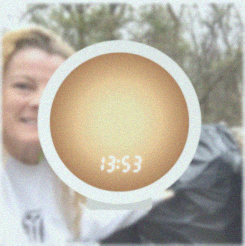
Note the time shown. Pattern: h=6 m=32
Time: h=13 m=53
